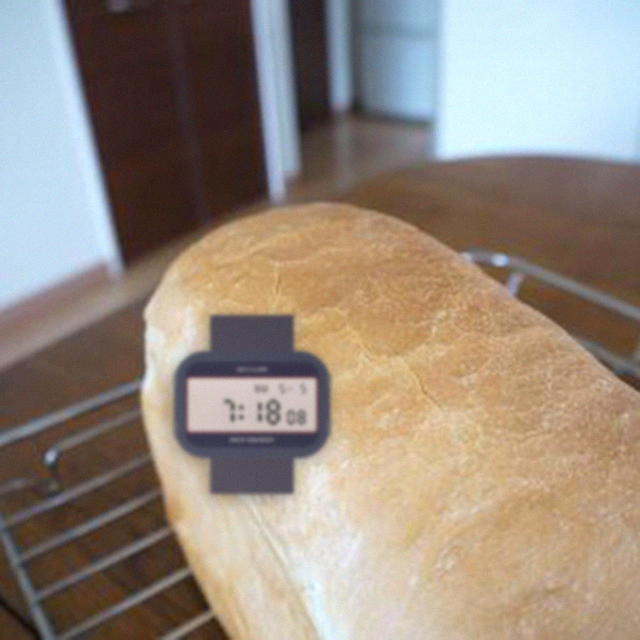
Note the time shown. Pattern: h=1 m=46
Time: h=7 m=18
